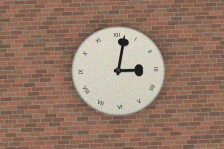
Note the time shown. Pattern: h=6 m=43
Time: h=3 m=2
